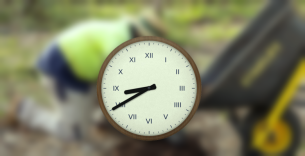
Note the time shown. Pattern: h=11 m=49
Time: h=8 m=40
